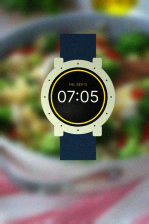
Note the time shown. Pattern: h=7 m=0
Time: h=7 m=5
